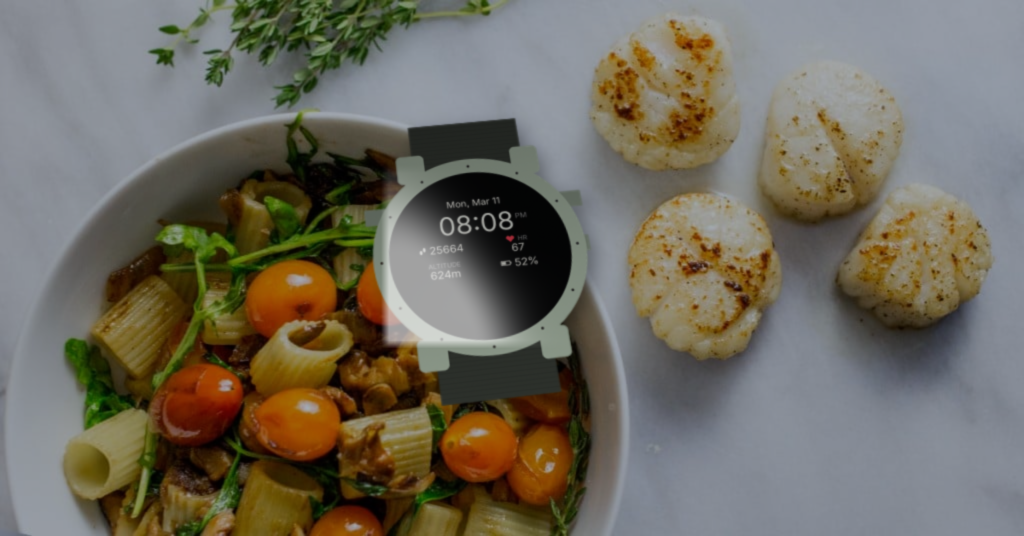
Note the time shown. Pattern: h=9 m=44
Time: h=8 m=8
